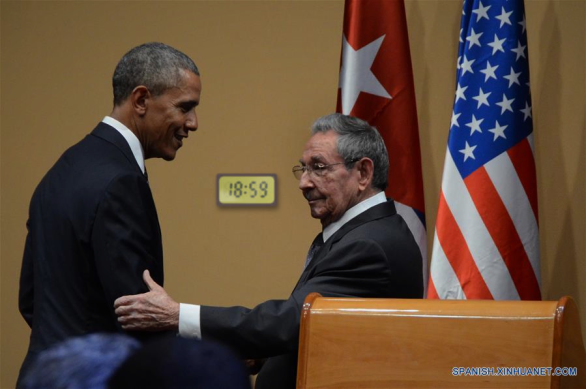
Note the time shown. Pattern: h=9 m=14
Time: h=18 m=59
